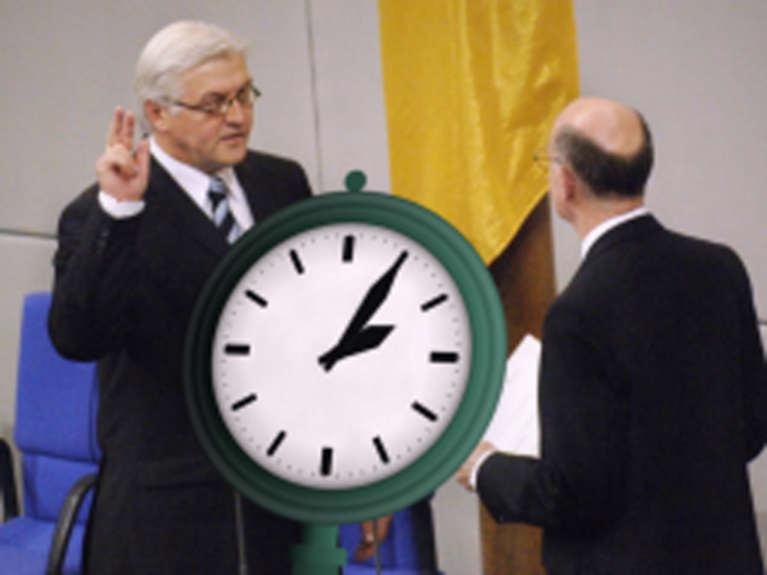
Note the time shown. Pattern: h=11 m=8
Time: h=2 m=5
